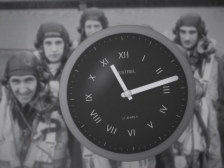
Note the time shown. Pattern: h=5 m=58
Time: h=11 m=13
